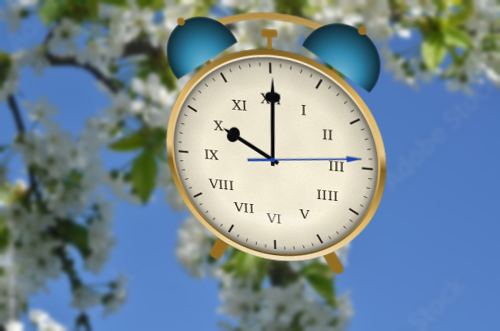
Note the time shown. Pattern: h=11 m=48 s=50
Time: h=10 m=0 s=14
